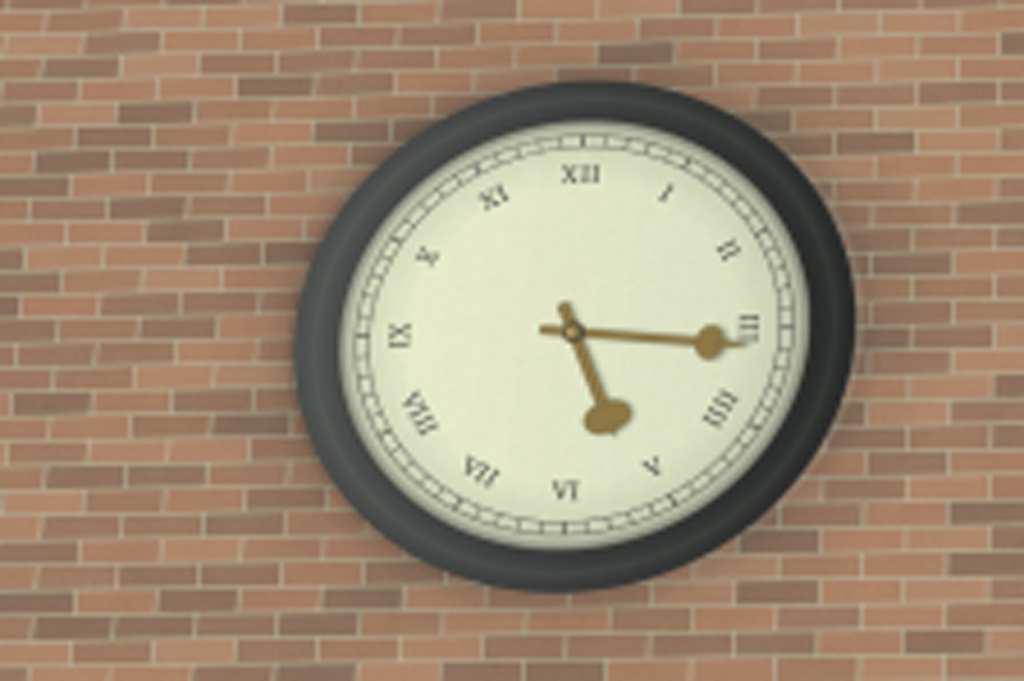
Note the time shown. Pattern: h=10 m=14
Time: h=5 m=16
